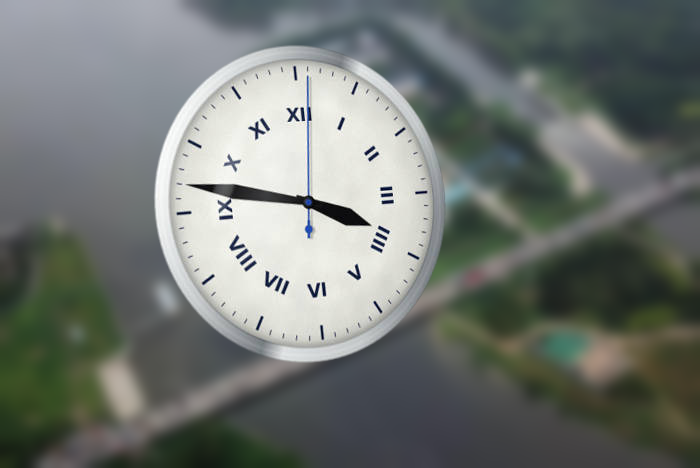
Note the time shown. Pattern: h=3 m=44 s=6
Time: h=3 m=47 s=1
